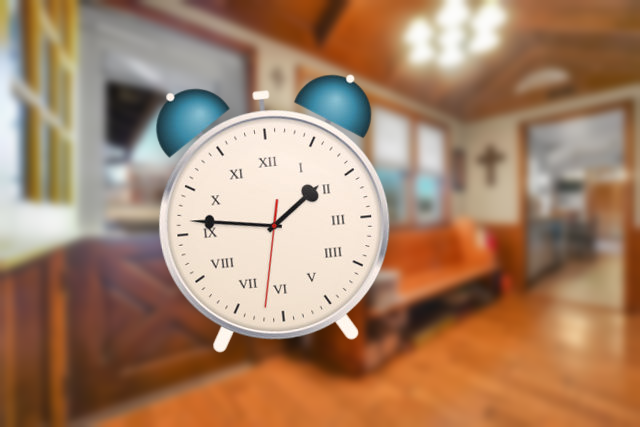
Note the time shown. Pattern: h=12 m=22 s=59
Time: h=1 m=46 s=32
